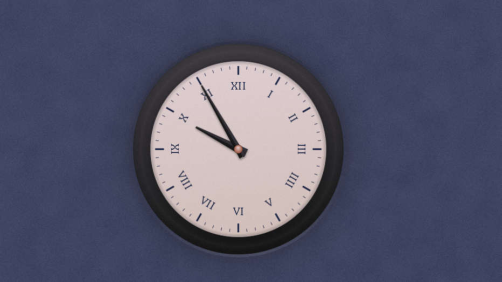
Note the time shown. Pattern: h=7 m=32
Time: h=9 m=55
